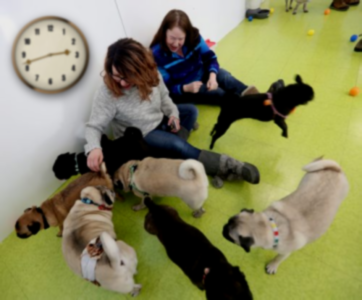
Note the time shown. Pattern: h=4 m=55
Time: h=2 m=42
